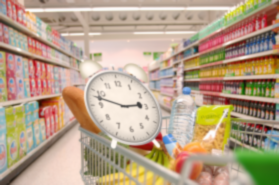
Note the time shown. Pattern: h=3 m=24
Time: h=2 m=48
